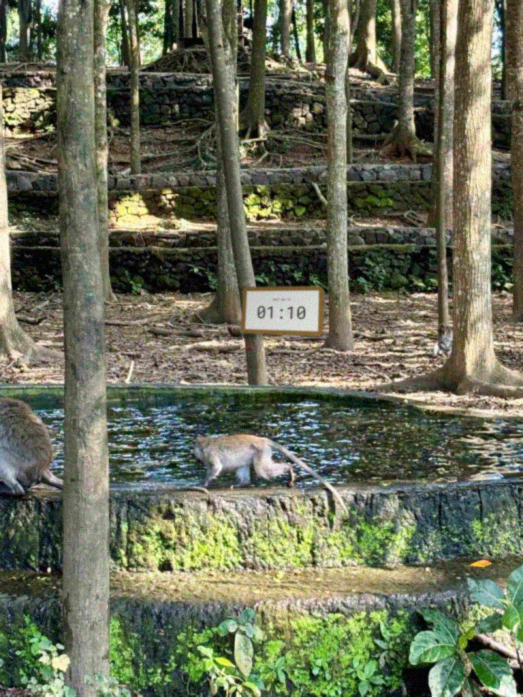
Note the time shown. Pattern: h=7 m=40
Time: h=1 m=10
